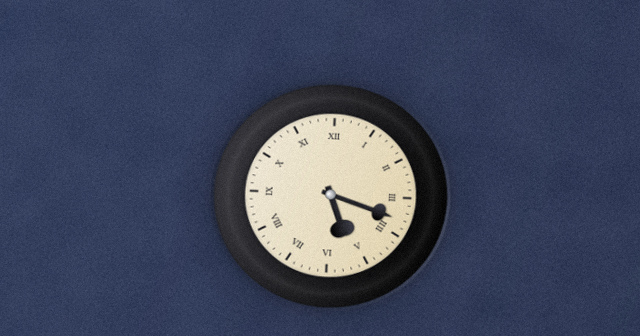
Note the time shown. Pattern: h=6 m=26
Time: h=5 m=18
